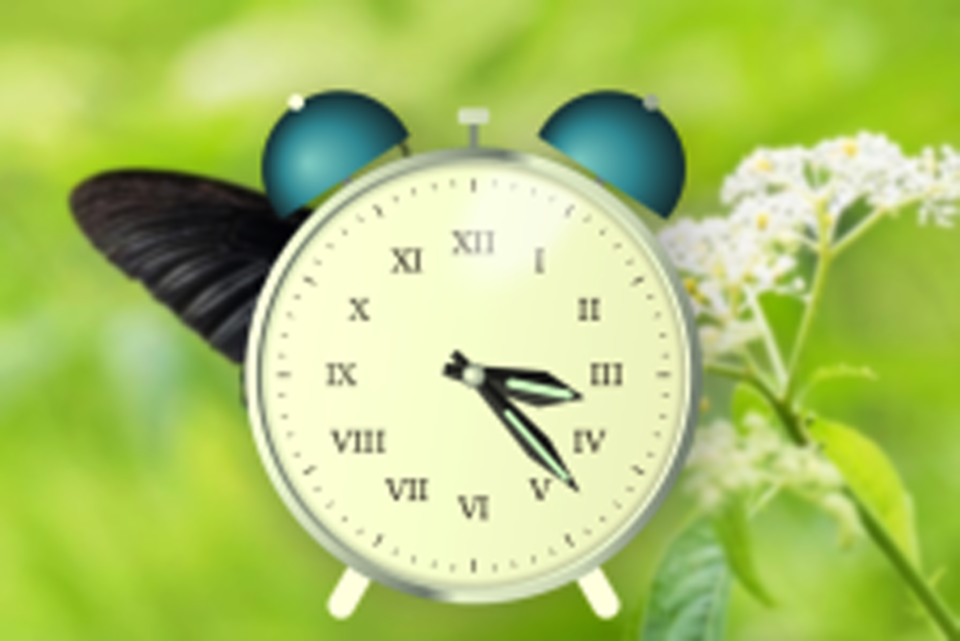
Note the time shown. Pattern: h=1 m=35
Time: h=3 m=23
